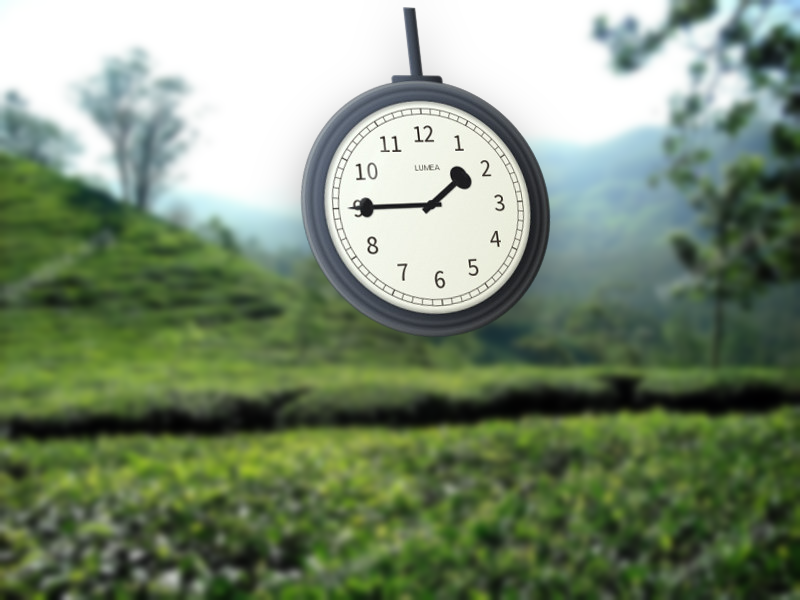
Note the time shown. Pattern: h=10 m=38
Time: h=1 m=45
